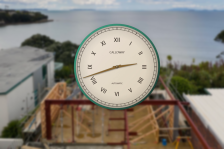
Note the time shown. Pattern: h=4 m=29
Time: h=2 m=42
